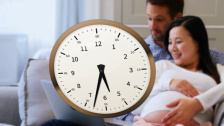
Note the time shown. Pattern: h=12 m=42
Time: h=5 m=33
